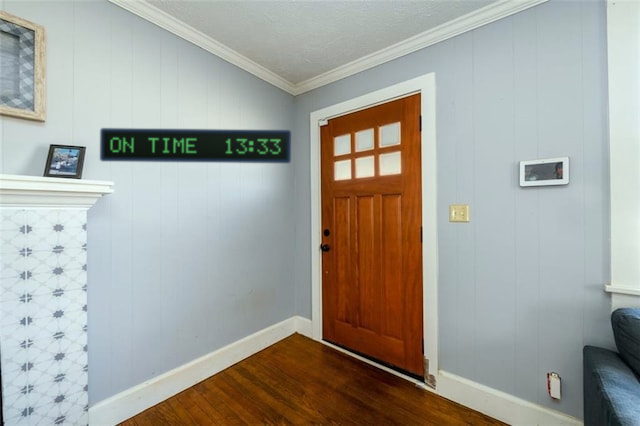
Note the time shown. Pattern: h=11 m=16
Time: h=13 m=33
